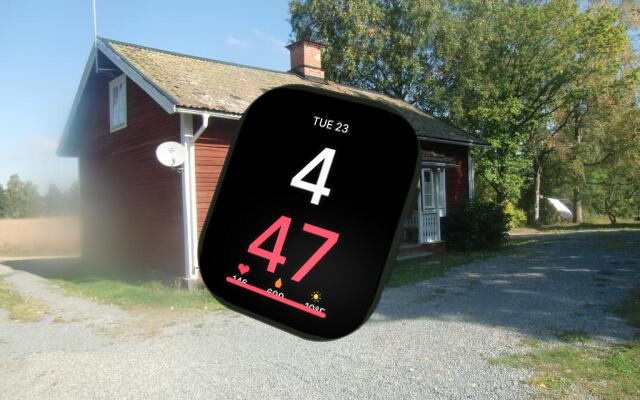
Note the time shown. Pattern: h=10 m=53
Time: h=4 m=47
